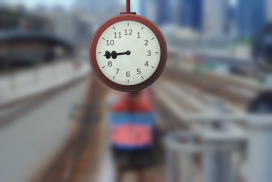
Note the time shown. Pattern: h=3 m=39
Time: h=8 m=44
